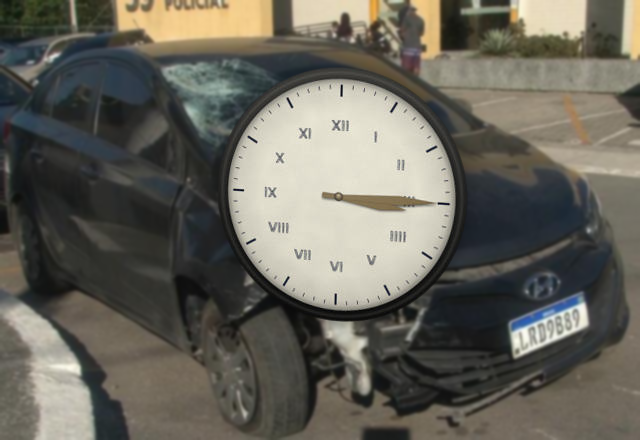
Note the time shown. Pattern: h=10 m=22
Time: h=3 m=15
